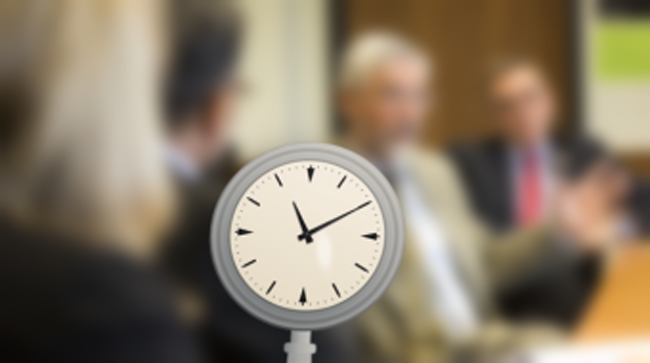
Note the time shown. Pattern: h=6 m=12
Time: h=11 m=10
